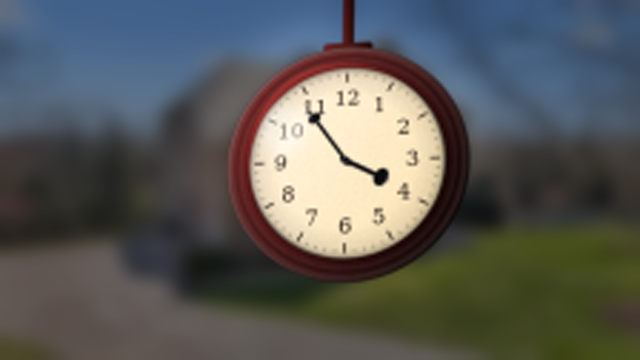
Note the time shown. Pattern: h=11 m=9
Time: h=3 m=54
